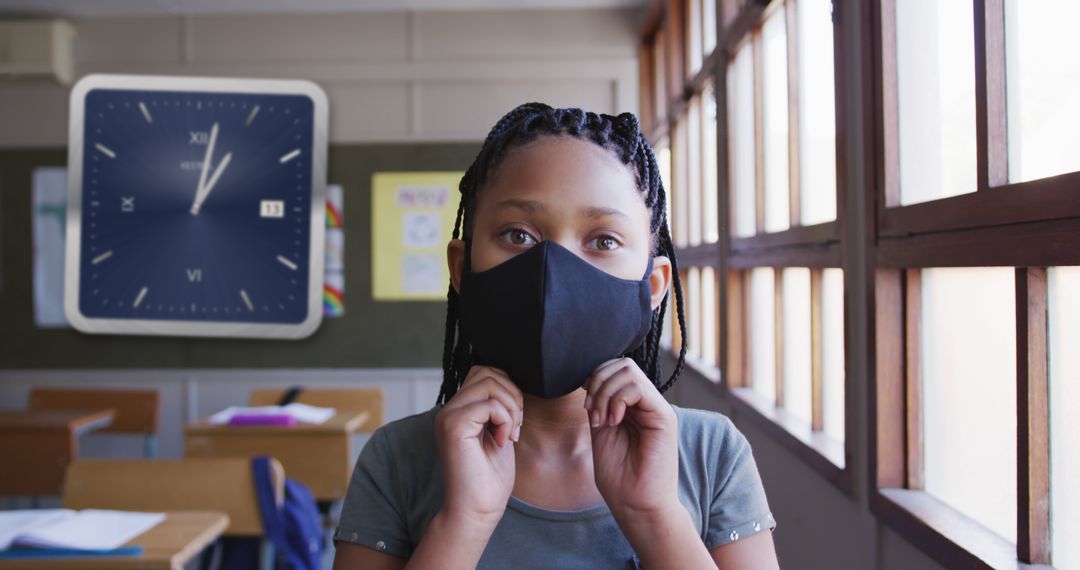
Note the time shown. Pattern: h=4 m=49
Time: h=1 m=2
